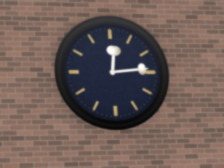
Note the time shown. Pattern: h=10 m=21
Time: h=12 m=14
